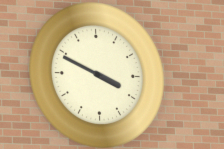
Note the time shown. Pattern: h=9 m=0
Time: h=3 m=49
